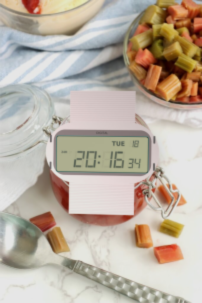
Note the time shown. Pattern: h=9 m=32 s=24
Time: h=20 m=16 s=34
